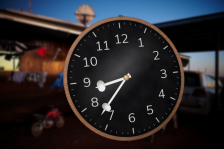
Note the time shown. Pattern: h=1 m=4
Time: h=8 m=37
